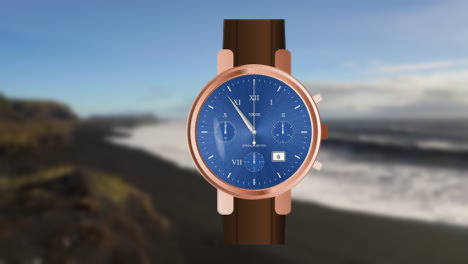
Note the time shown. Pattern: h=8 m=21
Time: h=10 m=54
